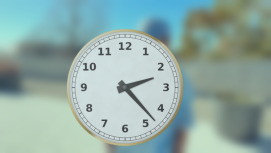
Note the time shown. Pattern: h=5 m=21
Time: h=2 m=23
